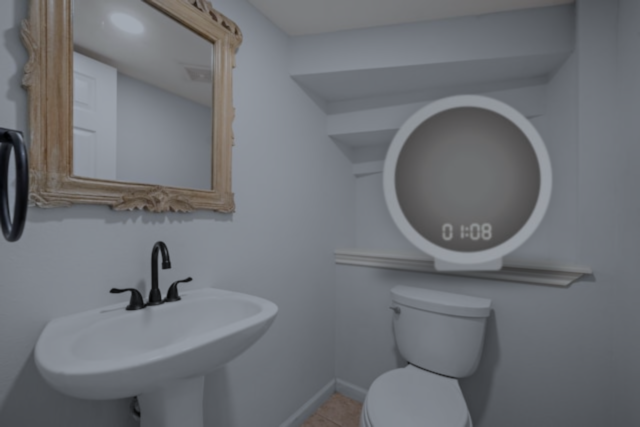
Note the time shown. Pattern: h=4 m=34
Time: h=1 m=8
